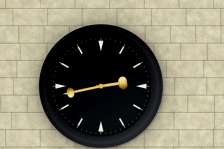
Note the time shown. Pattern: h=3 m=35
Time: h=2 m=43
